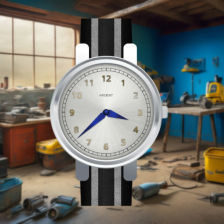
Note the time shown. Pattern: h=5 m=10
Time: h=3 m=38
